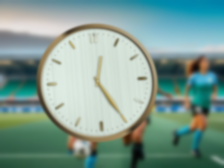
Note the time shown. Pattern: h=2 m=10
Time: h=12 m=25
